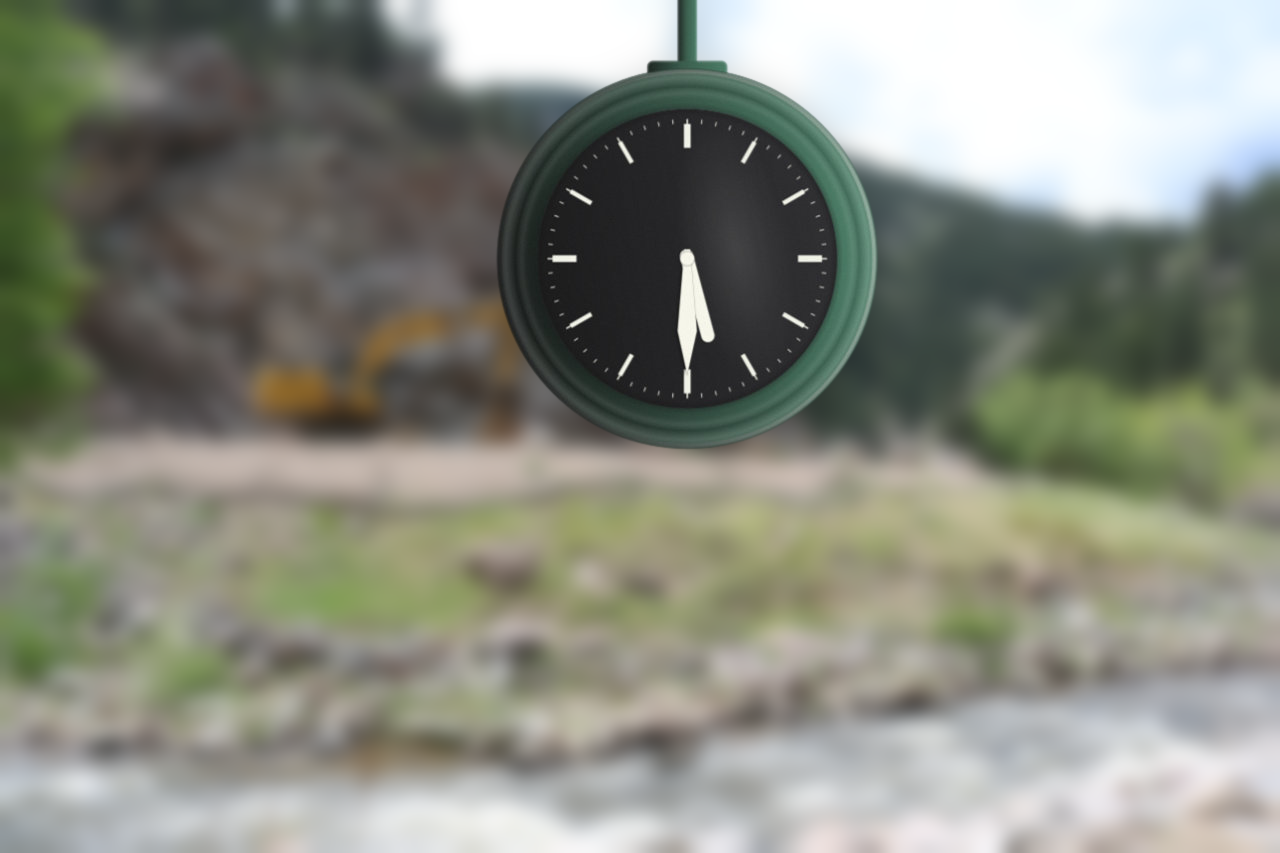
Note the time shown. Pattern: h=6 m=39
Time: h=5 m=30
